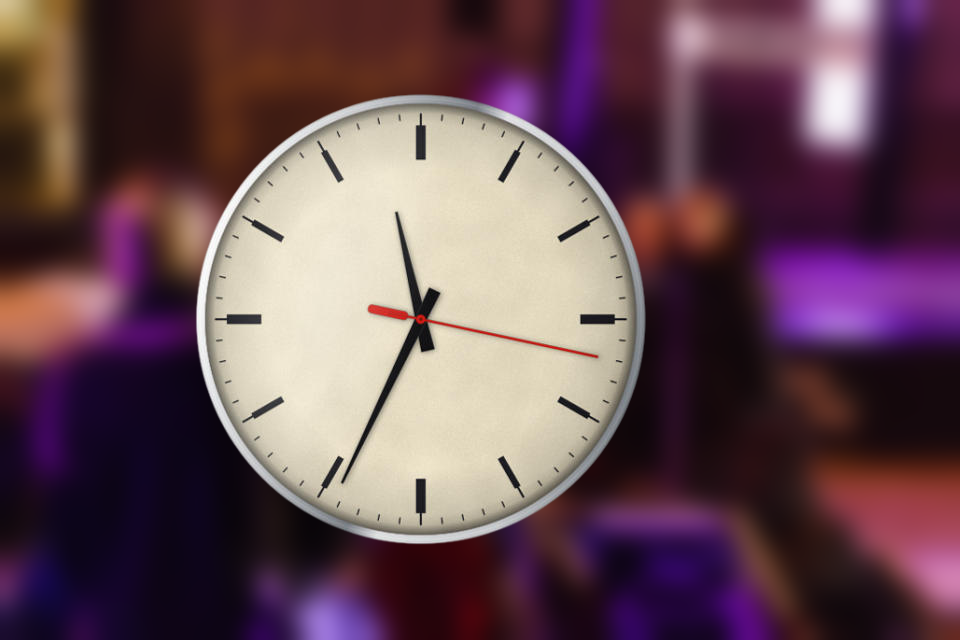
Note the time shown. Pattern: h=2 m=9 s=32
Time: h=11 m=34 s=17
